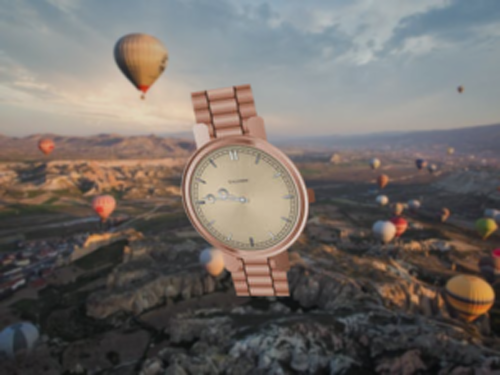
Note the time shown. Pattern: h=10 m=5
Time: h=9 m=46
